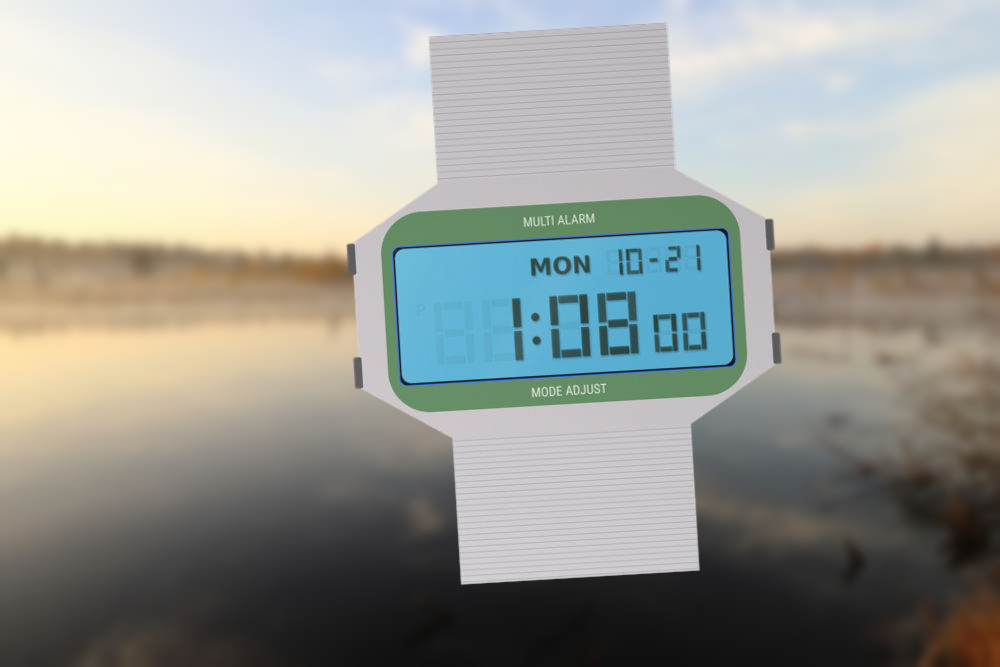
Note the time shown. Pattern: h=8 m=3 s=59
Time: h=1 m=8 s=0
